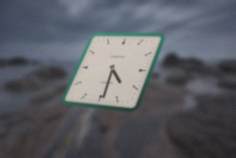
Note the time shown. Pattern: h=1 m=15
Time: h=4 m=29
